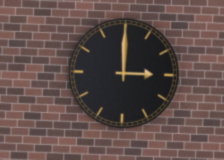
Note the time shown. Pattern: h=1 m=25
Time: h=3 m=0
